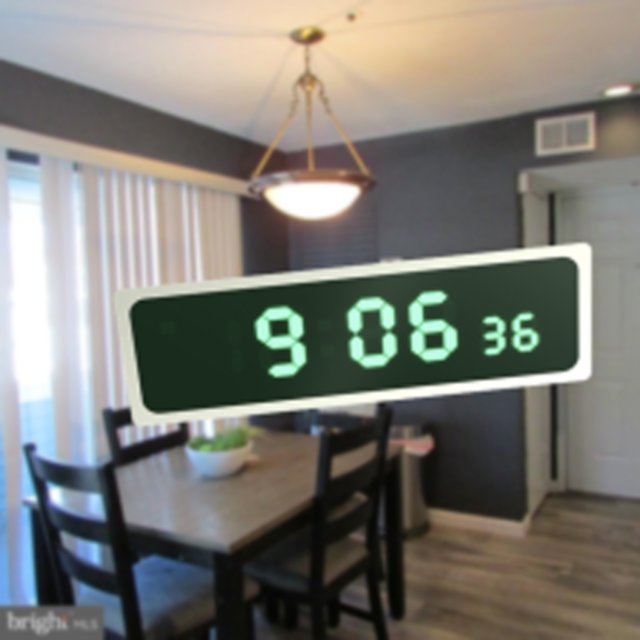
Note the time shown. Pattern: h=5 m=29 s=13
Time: h=9 m=6 s=36
